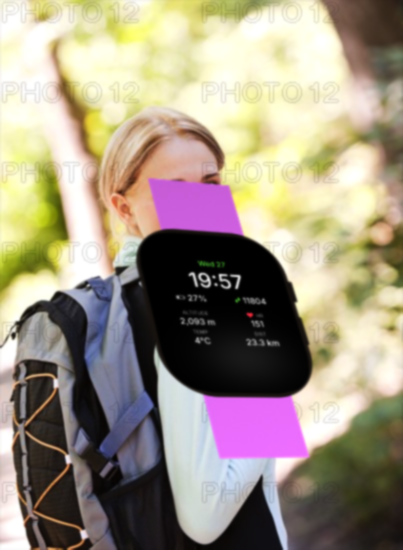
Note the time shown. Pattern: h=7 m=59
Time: h=19 m=57
